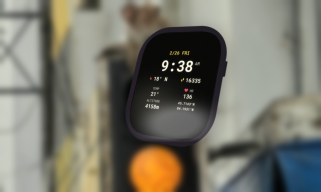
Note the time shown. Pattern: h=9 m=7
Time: h=9 m=38
